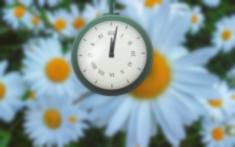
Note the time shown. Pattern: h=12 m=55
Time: h=12 m=2
